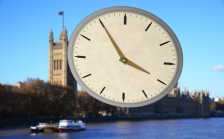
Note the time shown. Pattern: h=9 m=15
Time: h=3 m=55
